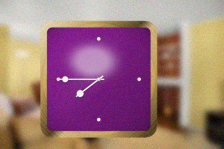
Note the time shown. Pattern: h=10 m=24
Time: h=7 m=45
